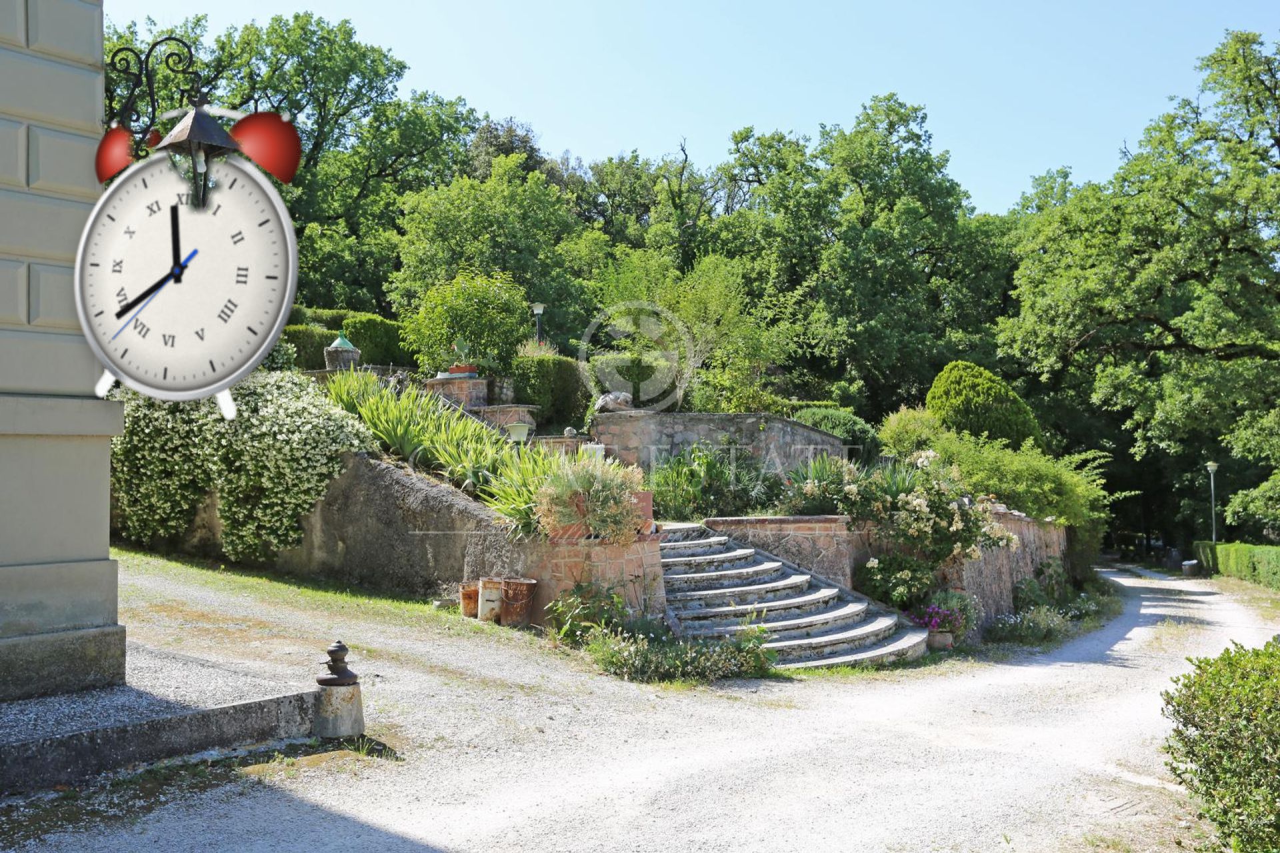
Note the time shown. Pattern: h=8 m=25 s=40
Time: h=11 m=38 s=37
